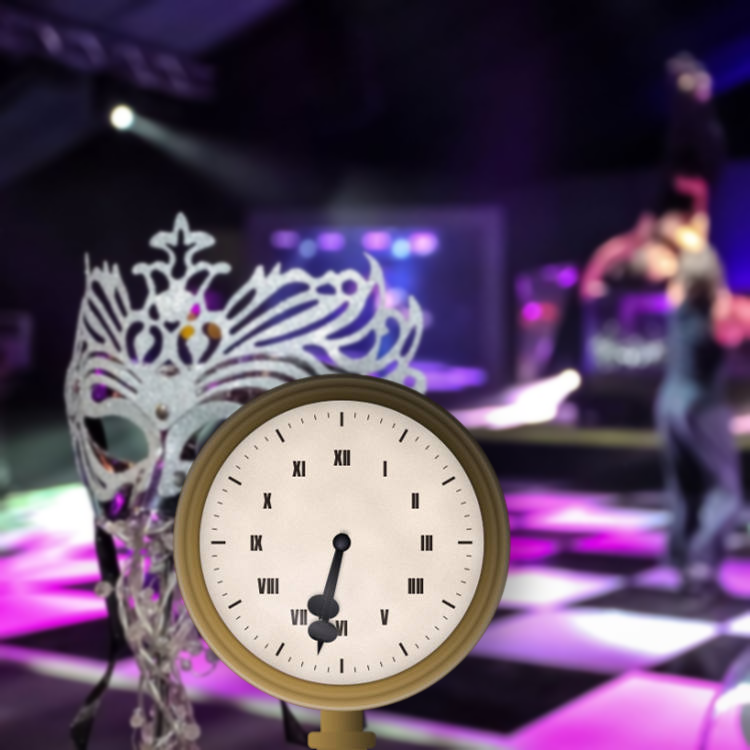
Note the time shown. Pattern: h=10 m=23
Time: h=6 m=32
